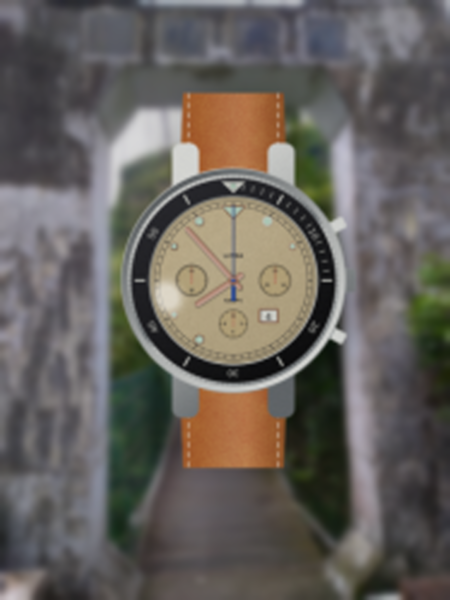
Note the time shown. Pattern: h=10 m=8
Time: h=7 m=53
